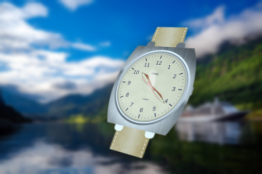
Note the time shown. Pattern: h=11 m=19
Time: h=10 m=21
